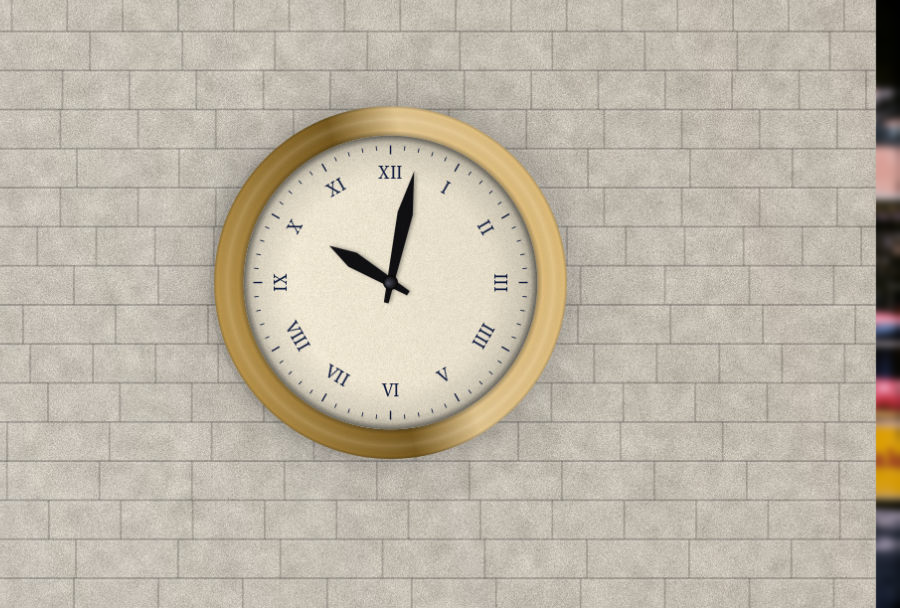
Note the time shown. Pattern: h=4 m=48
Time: h=10 m=2
